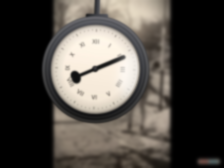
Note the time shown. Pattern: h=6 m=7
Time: h=8 m=11
